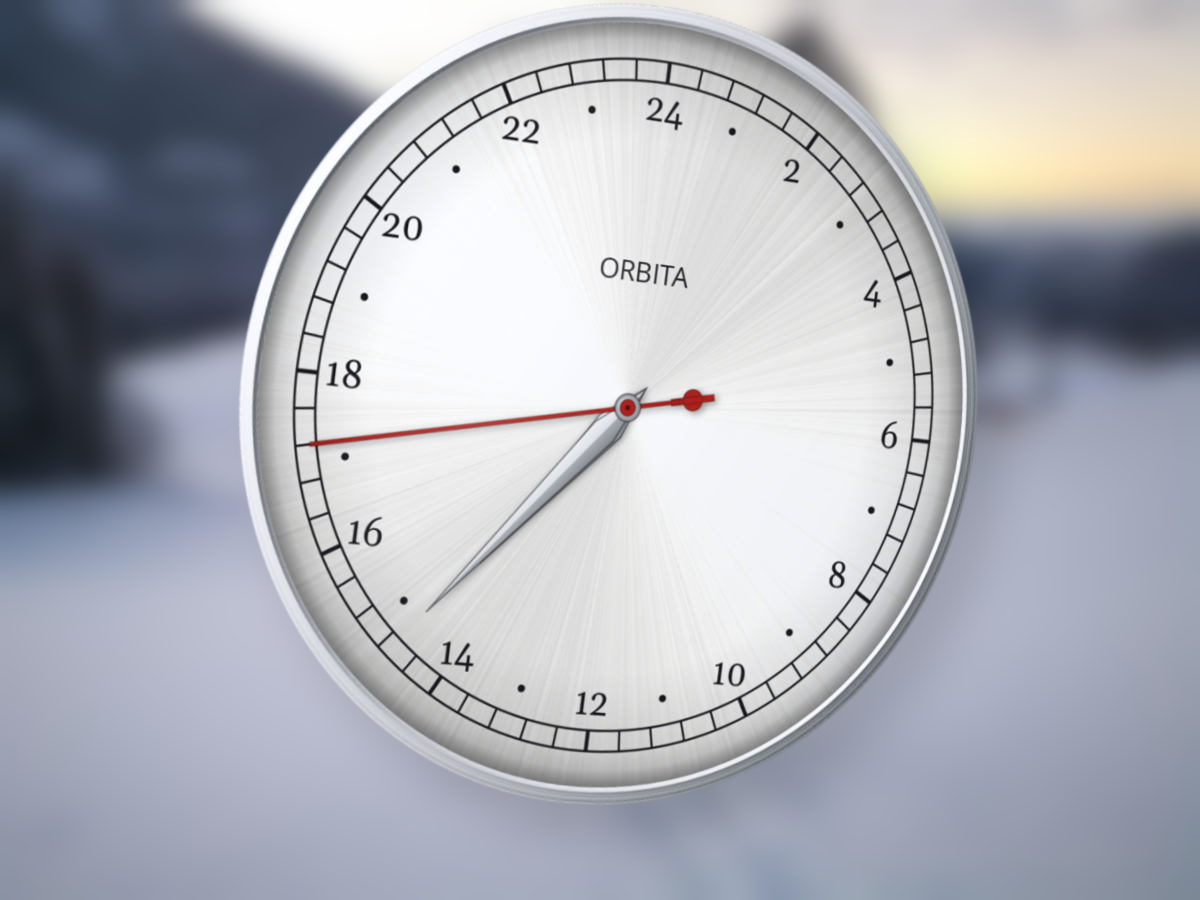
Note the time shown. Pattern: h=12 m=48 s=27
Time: h=14 m=36 s=43
